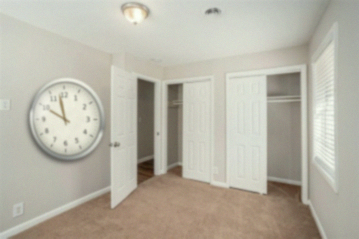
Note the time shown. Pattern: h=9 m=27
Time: h=9 m=58
